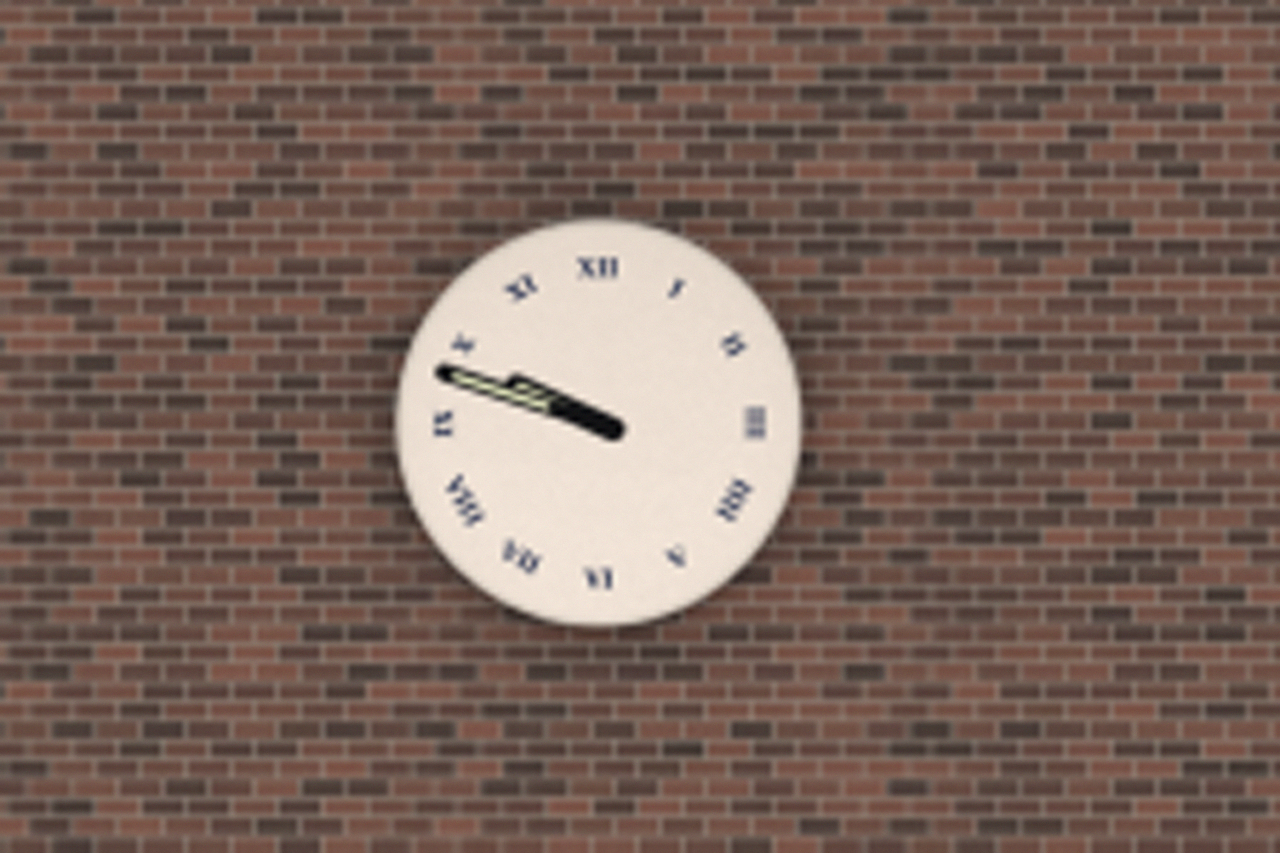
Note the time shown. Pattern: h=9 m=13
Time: h=9 m=48
